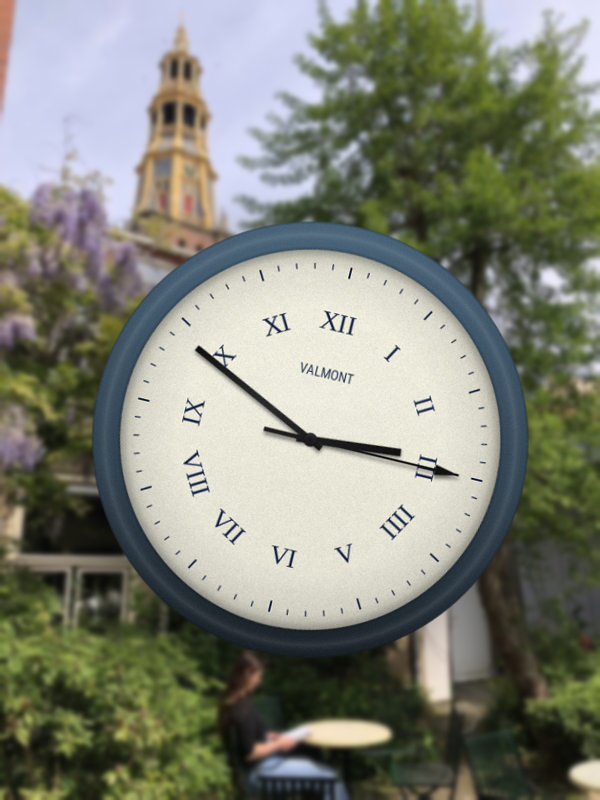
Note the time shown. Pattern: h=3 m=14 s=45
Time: h=2 m=49 s=15
